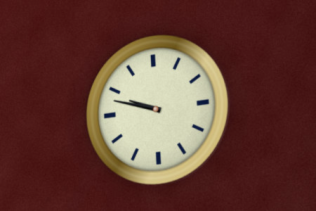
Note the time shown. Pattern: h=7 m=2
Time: h=9 m=48
